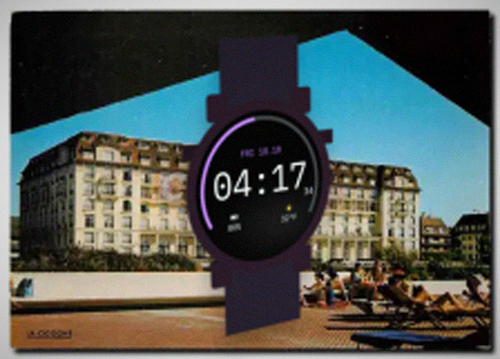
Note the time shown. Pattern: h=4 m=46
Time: h=4 m=17
